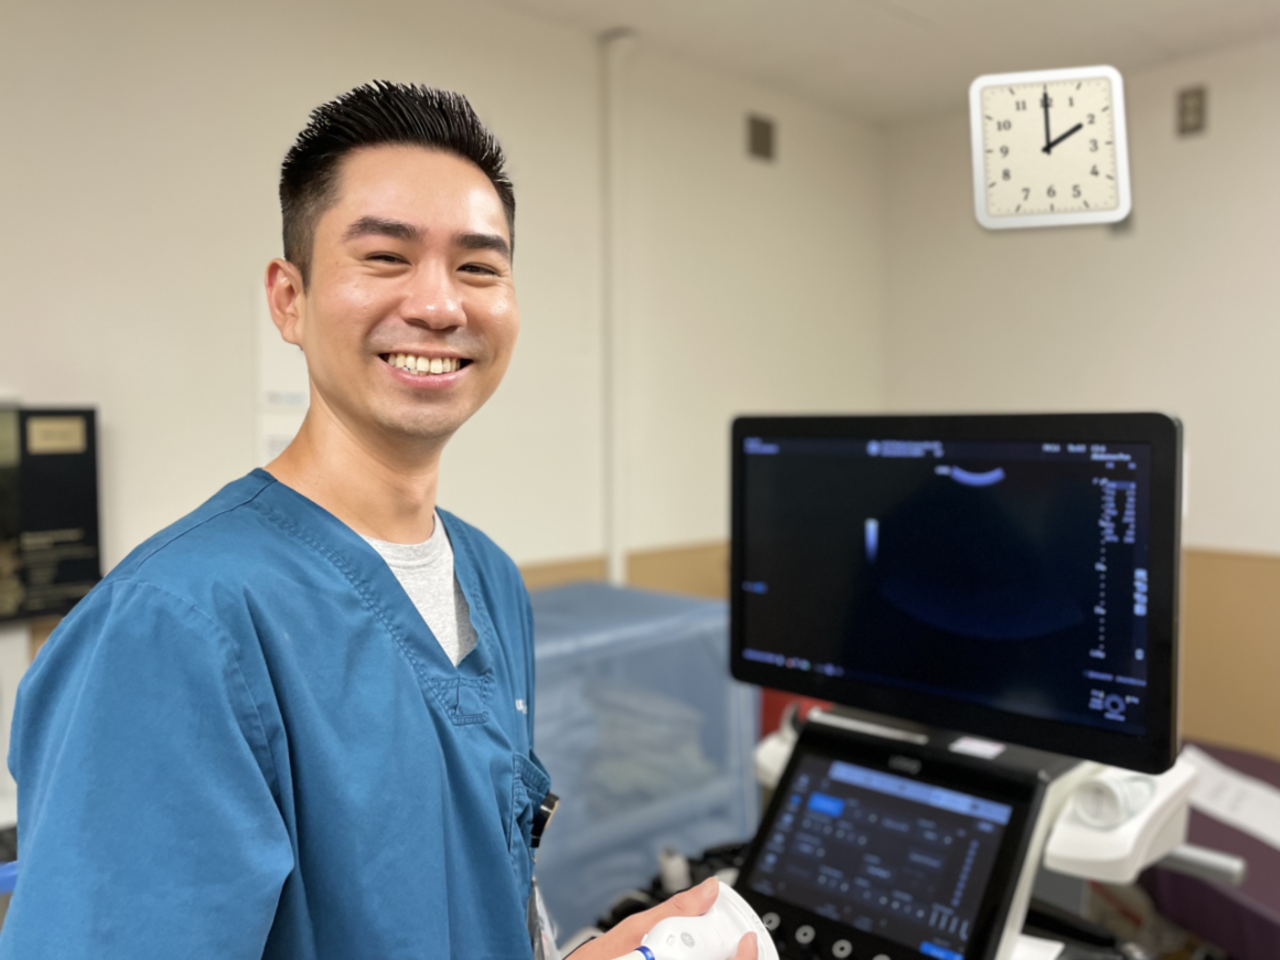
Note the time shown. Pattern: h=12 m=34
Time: h=2 m=0
